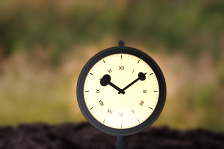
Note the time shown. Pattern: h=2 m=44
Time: h=10 m=9
